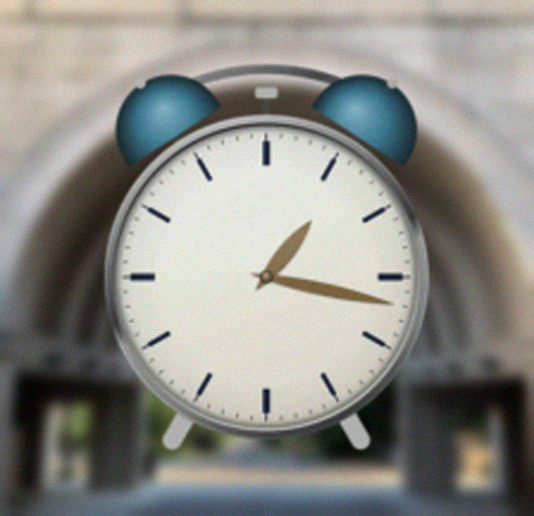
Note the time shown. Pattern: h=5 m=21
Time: h=1 m=17
